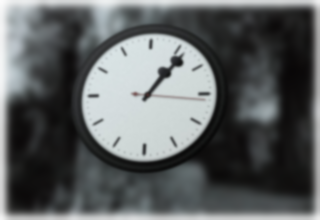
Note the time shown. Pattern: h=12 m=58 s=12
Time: h=1 m=6 s=16
